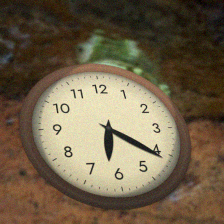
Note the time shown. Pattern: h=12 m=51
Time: h=6 m=21
